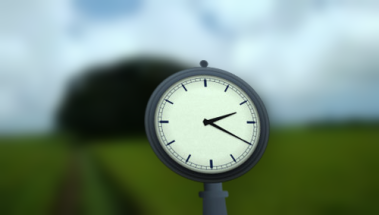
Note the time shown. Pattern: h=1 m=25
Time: h=2 m=20
